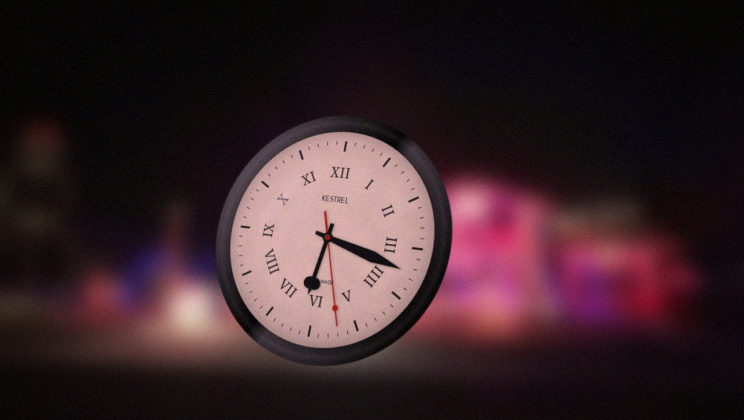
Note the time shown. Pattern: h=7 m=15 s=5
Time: h=6 m=17 s=27
